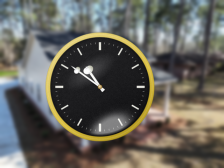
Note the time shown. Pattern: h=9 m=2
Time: h=10 m=51
